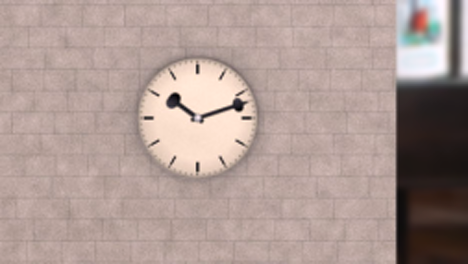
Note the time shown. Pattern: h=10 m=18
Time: h=10 m=12
